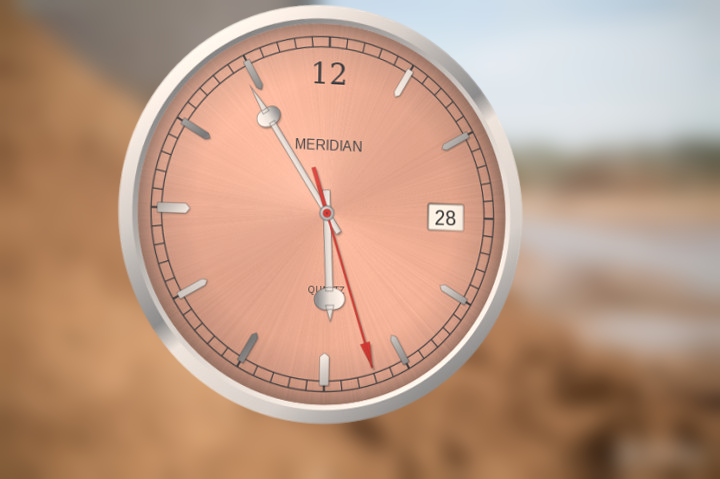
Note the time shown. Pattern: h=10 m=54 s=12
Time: h=5 m=54 s=27
